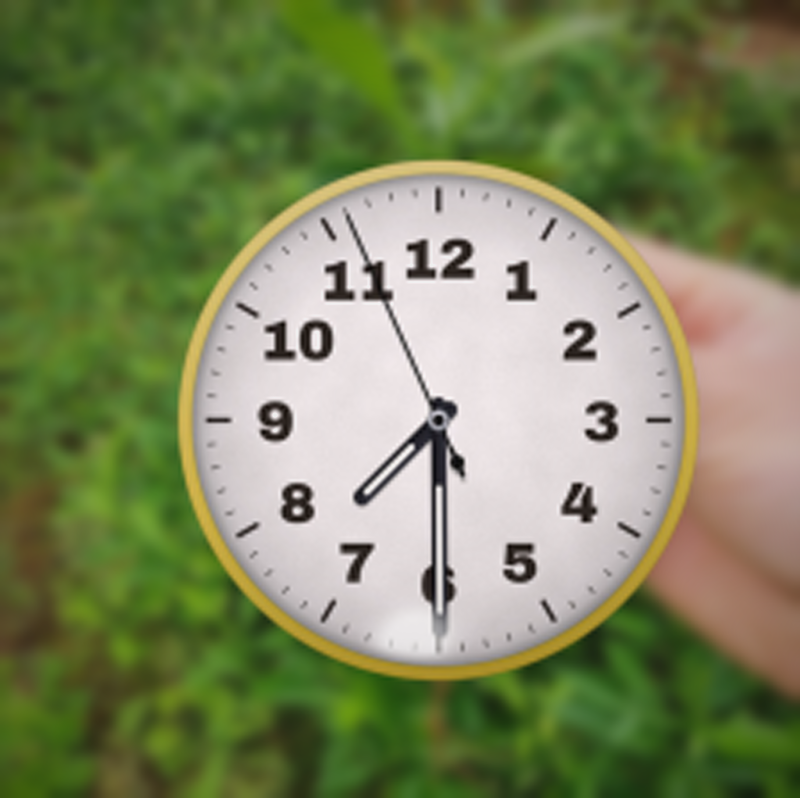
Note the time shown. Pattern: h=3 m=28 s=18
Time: h=7 m=29 s=56
